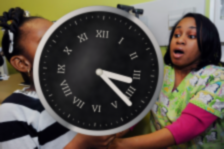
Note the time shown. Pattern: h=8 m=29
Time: h=3 m=22
